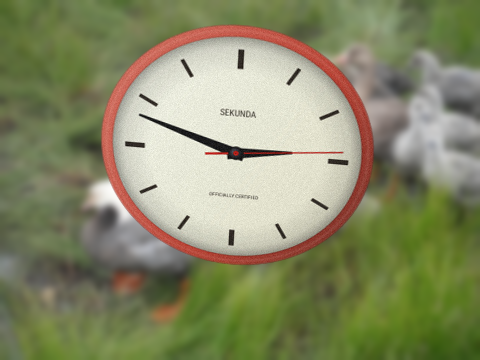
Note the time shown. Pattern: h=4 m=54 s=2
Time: h=2 m=48 s=14
